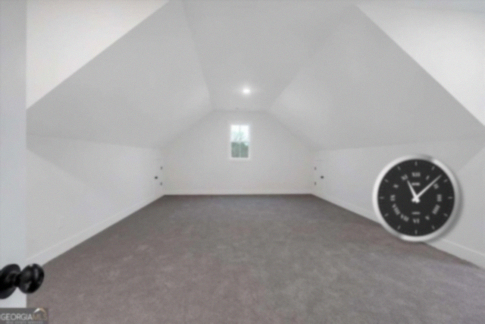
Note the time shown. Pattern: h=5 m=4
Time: h=11 m=8
